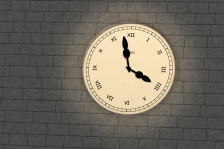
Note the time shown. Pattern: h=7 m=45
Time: h=3 m=58
